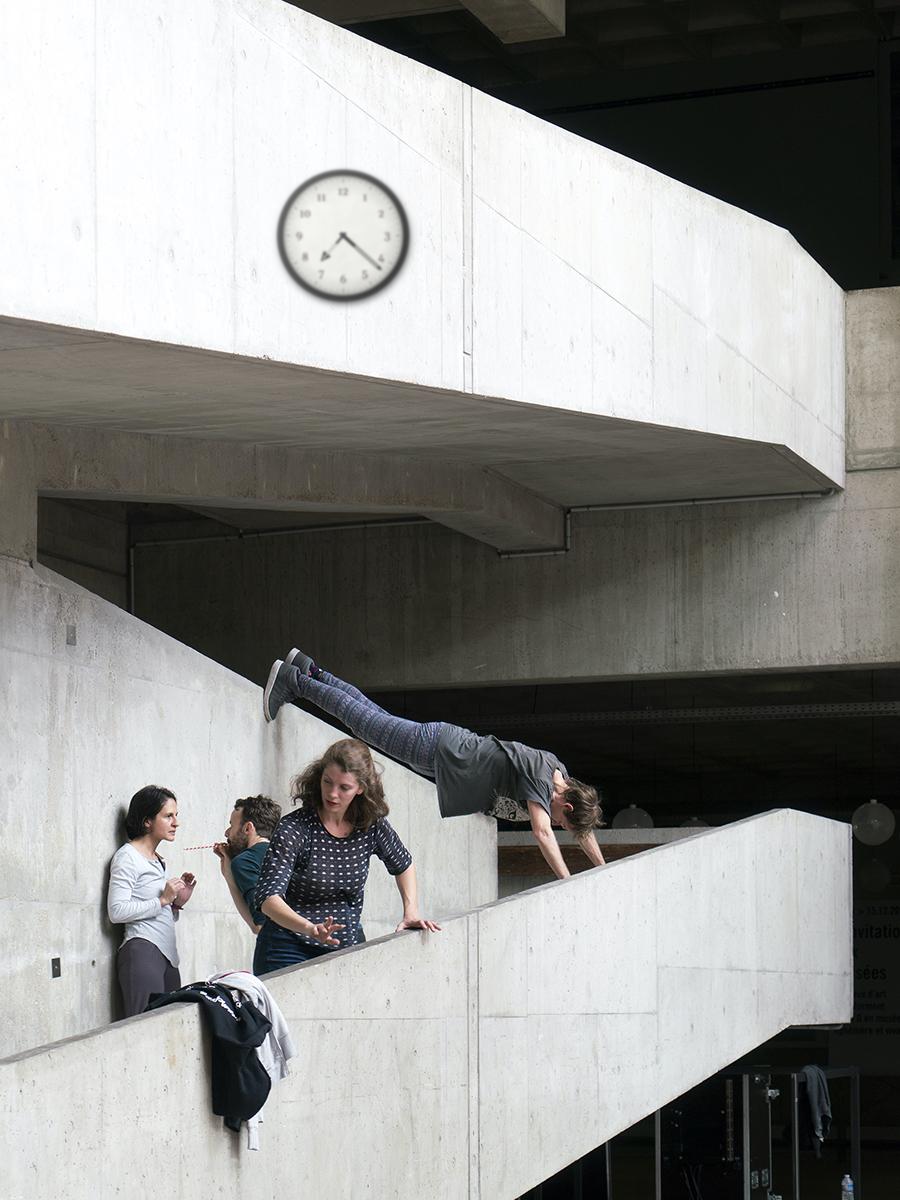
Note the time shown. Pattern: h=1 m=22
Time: h=7 m=22
